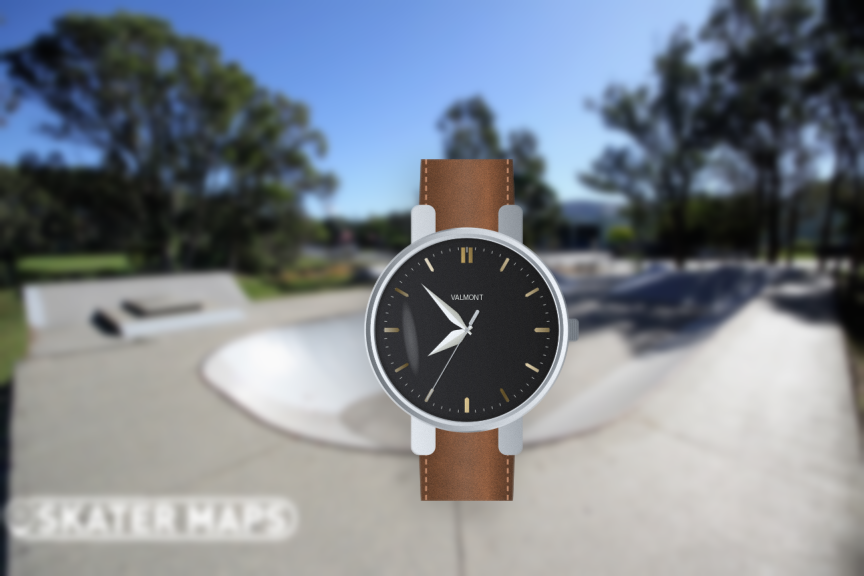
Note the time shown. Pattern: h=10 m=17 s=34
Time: h=7 m=52 s=35
